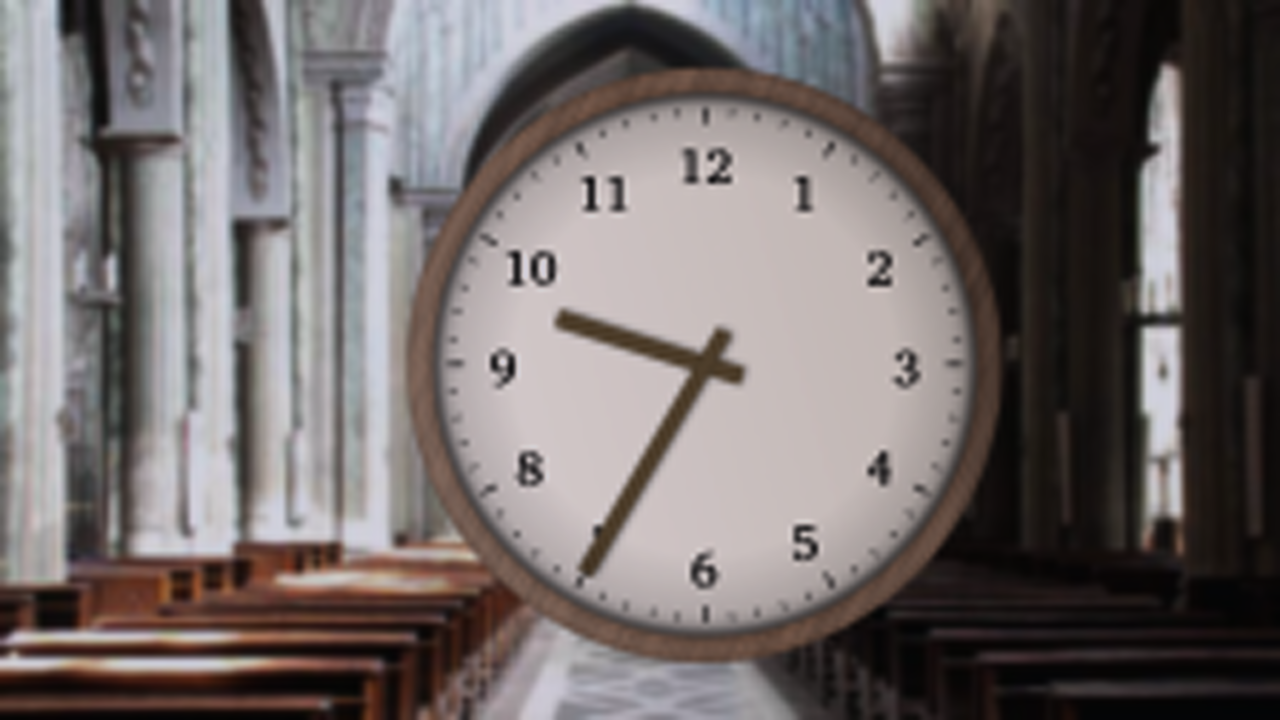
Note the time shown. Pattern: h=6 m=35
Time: h=9 m=35
